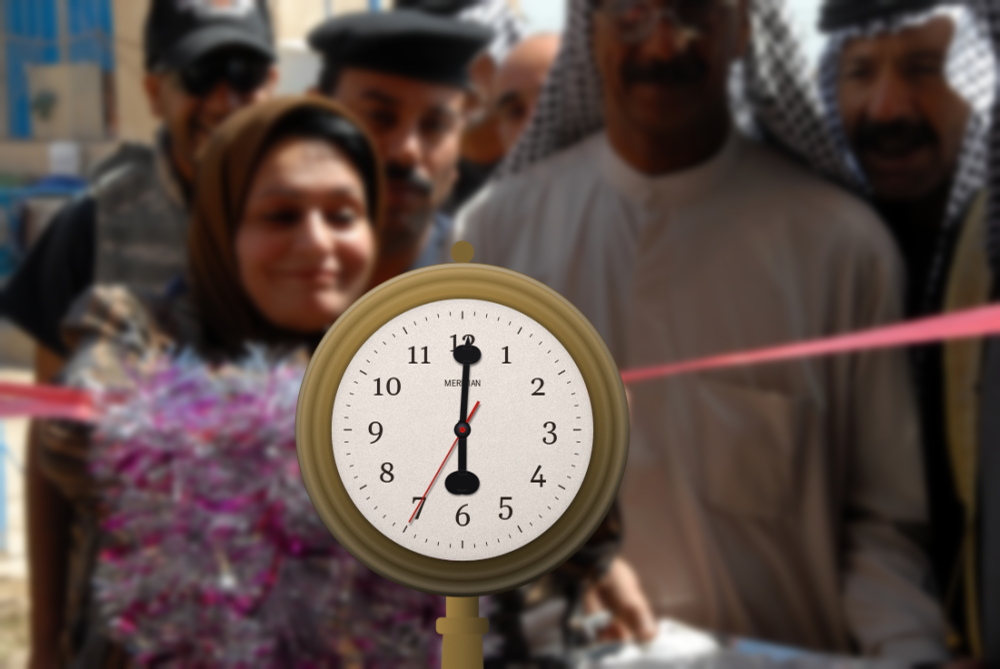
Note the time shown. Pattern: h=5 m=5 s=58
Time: h=6 m=0 s=35
